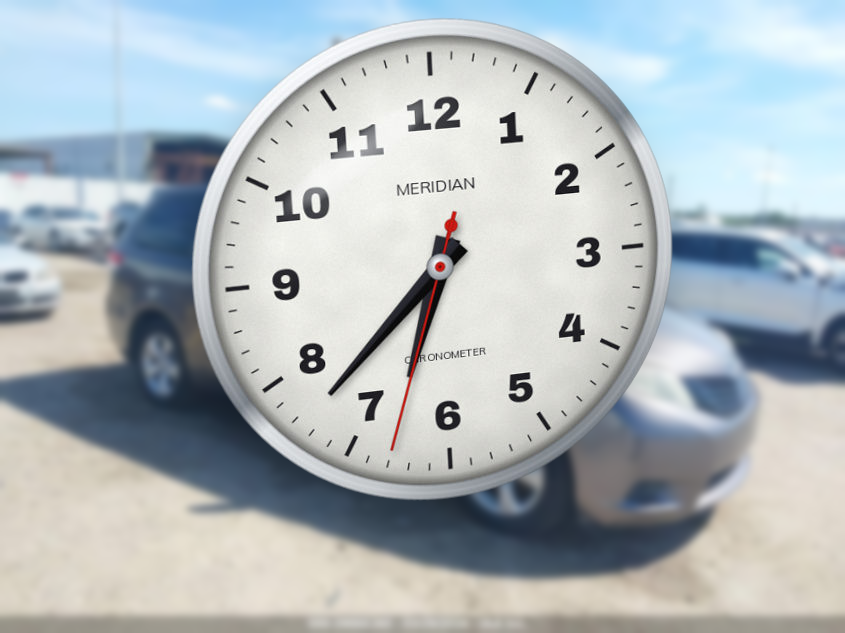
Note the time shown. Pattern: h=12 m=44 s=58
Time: h=6 m=37 s=33
